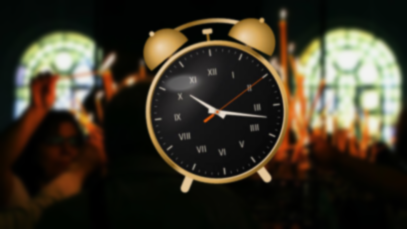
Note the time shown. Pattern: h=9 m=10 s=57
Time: h=10 m=17 s=10
